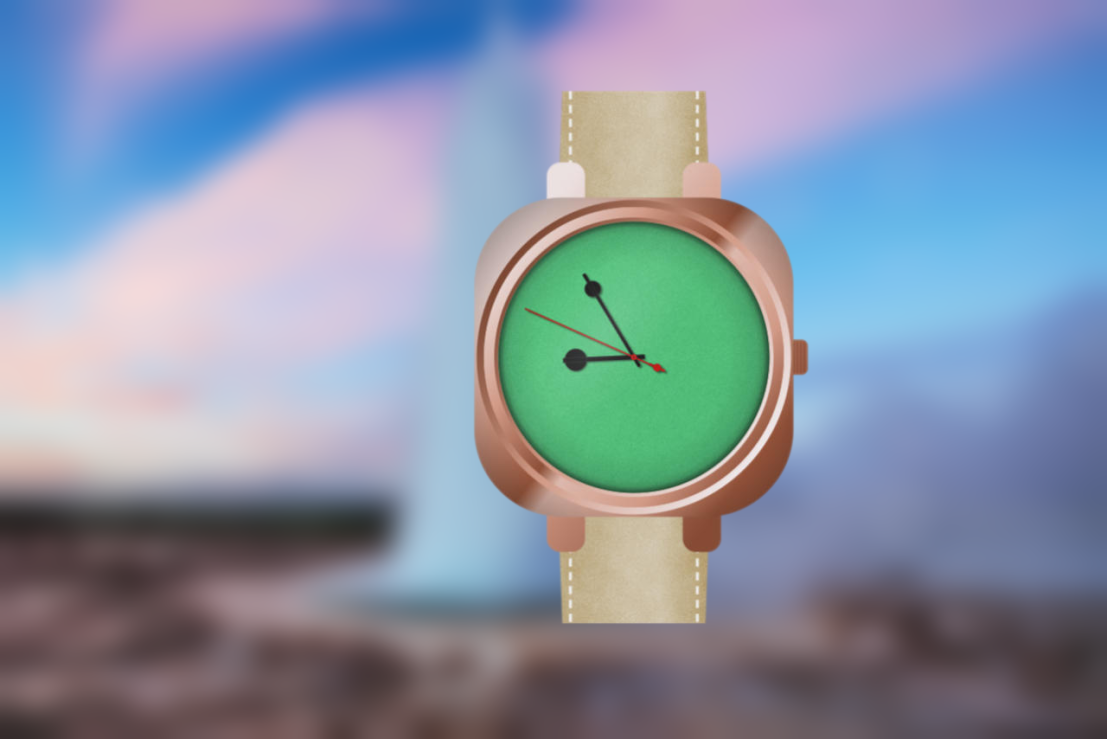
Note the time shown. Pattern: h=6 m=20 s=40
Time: h=8 m=54 s=49
